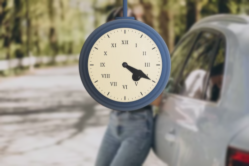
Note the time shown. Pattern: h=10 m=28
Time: h=4 m=20
